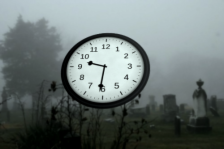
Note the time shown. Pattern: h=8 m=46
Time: h=9 m=31
